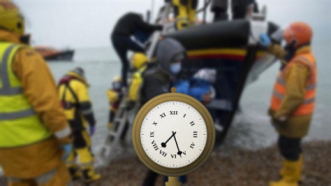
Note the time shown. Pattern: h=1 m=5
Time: h=7 m=27
